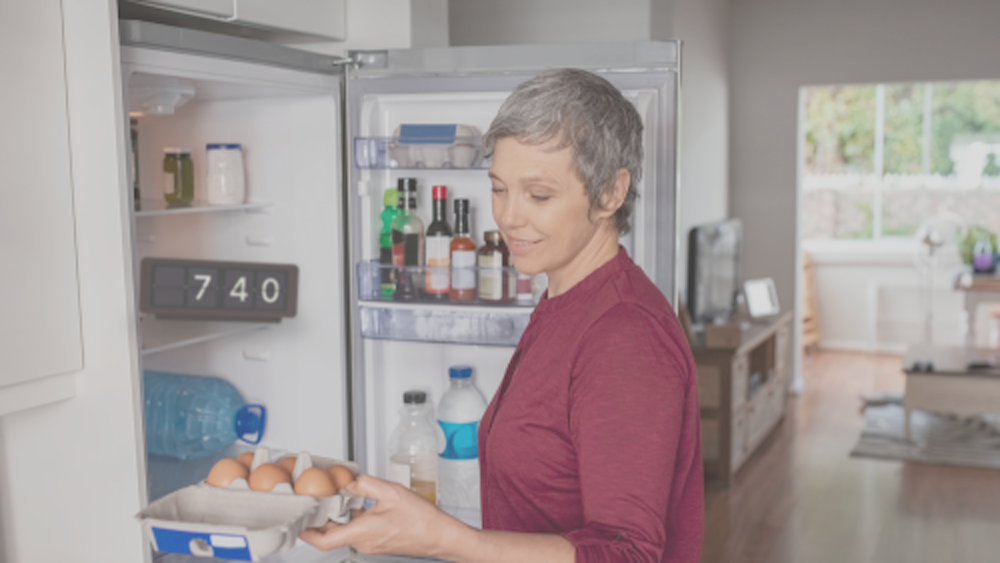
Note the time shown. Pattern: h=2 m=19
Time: h=7 m=40
